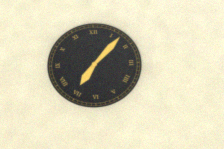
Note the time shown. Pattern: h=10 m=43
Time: h=7 m=7
